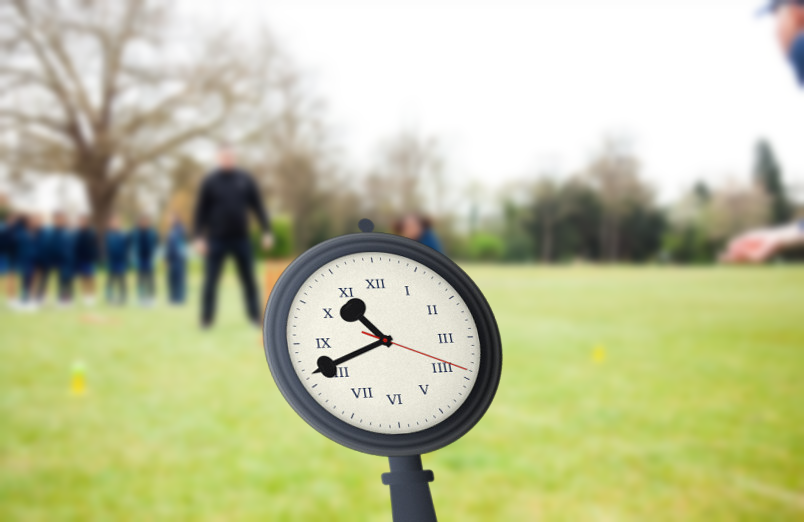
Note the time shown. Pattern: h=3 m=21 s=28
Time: h=10 m=41 s=19
